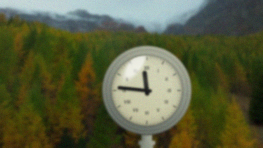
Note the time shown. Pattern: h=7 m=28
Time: h=11 m=46
